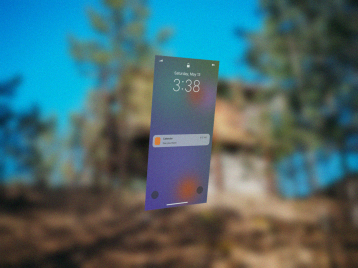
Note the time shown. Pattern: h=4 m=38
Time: h=3 m=38
